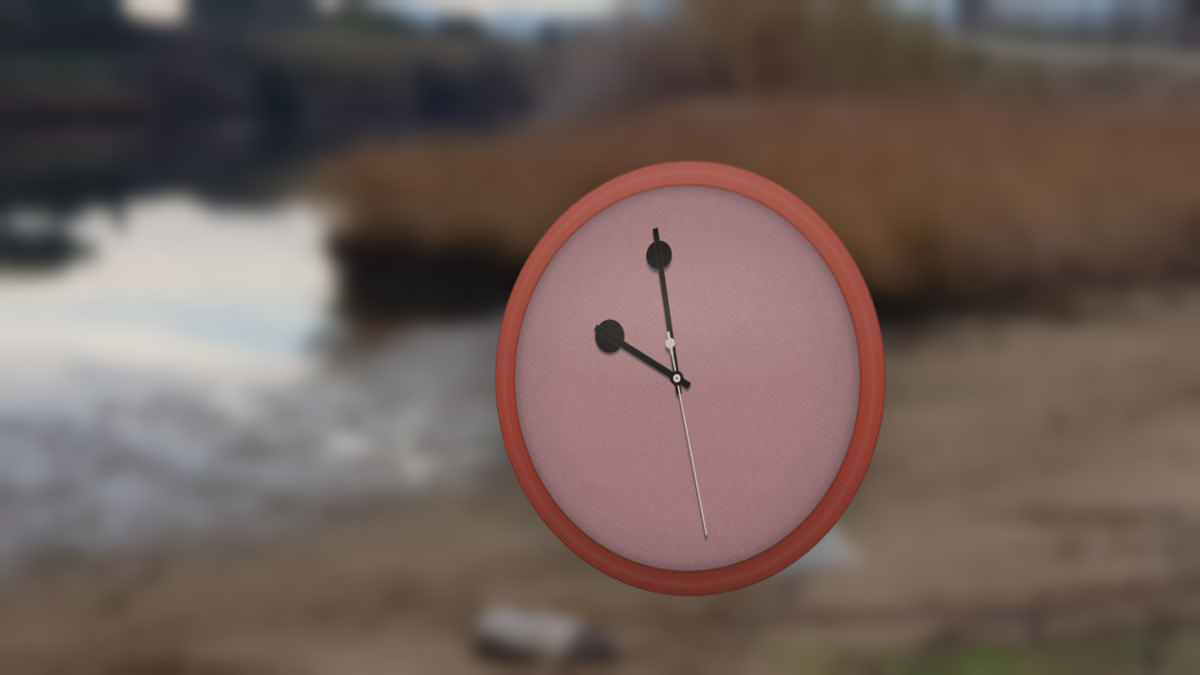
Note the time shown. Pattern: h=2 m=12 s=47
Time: h=9 m=58 s=28
